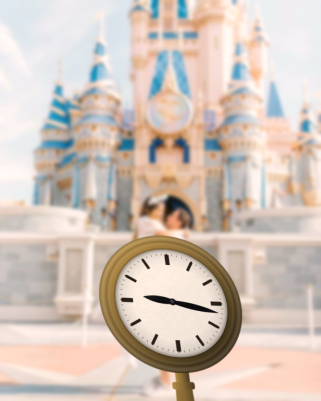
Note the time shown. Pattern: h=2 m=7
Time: h=9 m=17
